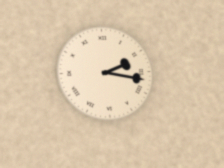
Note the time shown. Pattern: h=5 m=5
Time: h=2 m=17
